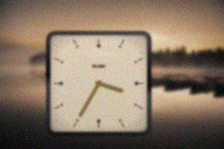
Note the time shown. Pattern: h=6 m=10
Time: h=3 m=35
